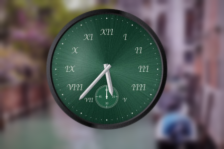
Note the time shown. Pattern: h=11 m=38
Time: h=5 m=37
